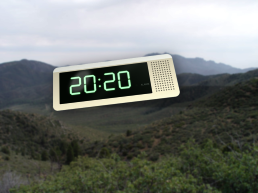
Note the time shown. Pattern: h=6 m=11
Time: h=20 m=20
